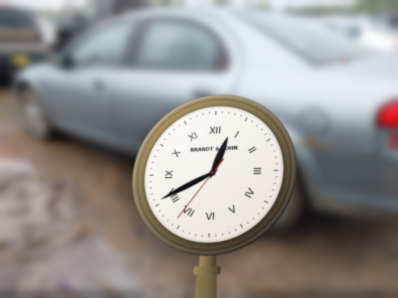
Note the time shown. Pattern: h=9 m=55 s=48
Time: h=12 m=40 s=36
